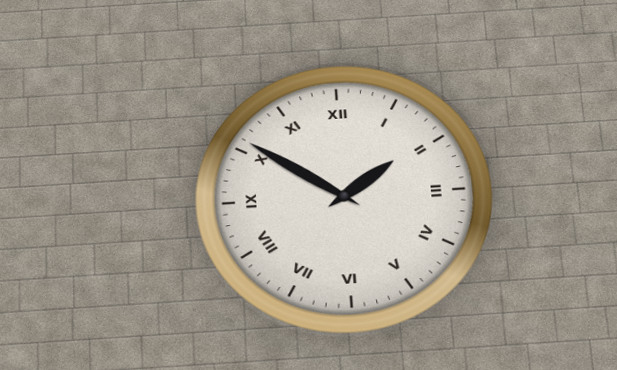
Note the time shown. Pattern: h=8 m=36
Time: h=1 m=51
